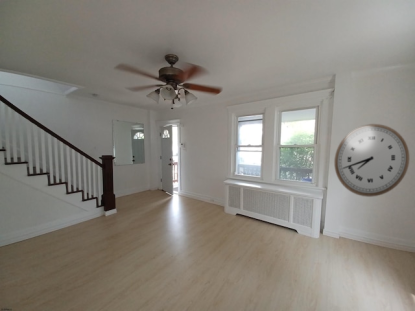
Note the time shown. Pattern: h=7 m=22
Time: h=7 m=42
